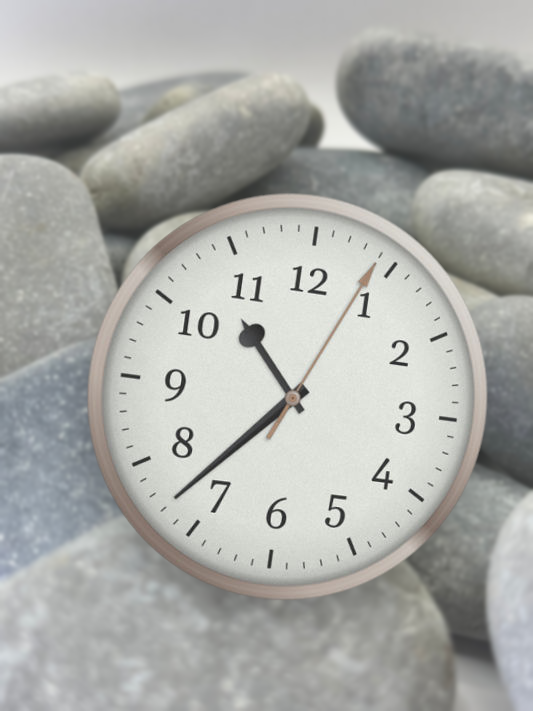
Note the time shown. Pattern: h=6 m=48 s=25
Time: h=10 m=37 s=4
